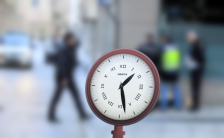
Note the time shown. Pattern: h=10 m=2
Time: h=1 m=28
